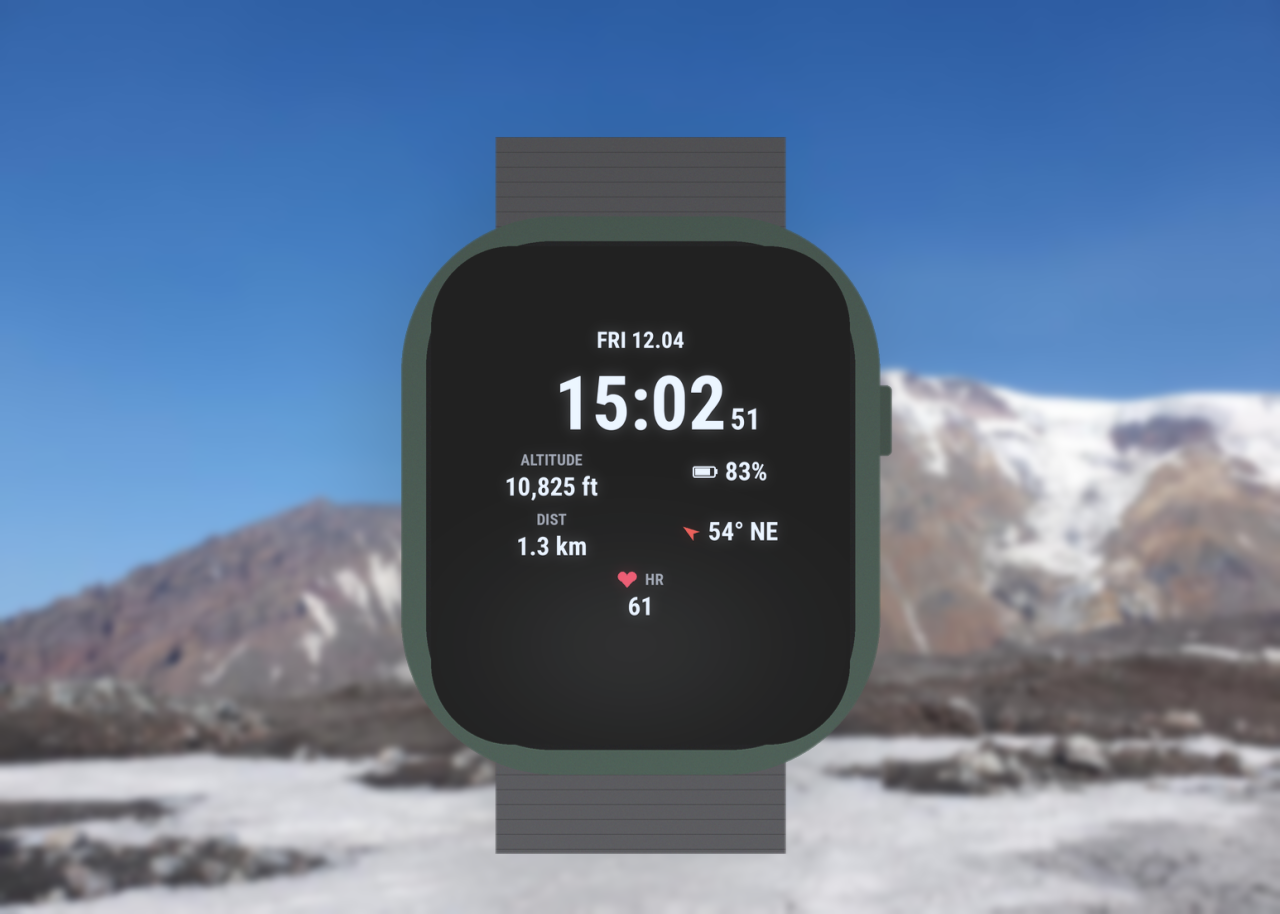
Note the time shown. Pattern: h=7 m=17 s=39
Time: h=15 m=2 s=51
